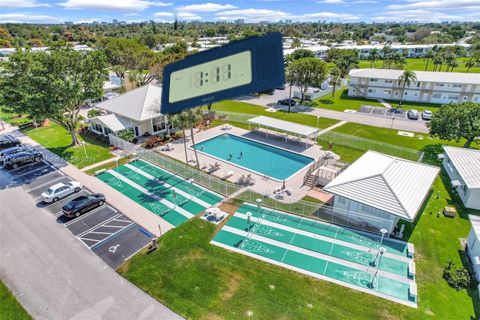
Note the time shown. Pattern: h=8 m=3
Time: h=1 m=11
